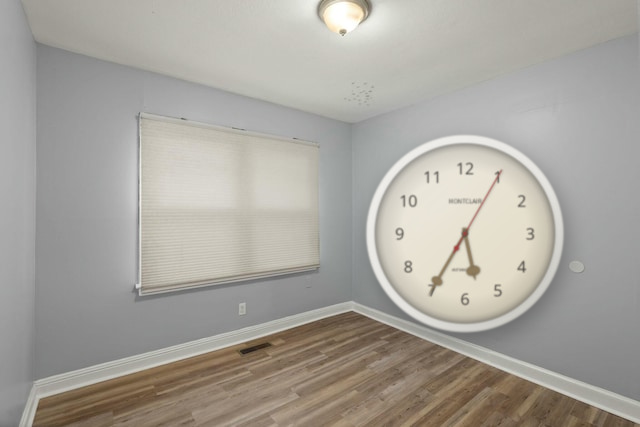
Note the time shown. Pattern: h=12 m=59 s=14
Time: h=5 m=35 s=5
